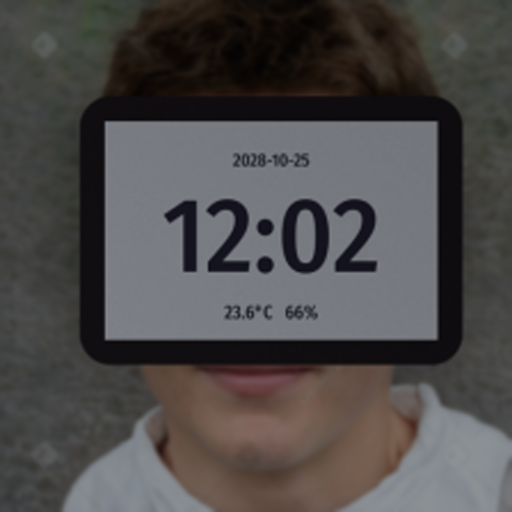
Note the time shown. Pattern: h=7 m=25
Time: h=12 m=2
